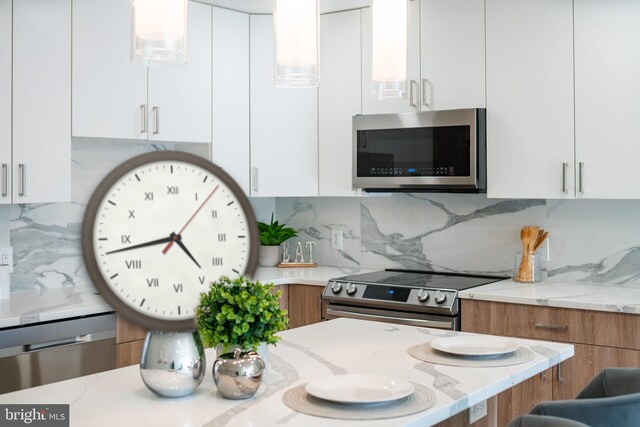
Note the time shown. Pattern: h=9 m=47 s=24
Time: h=4 m=43 s=7
